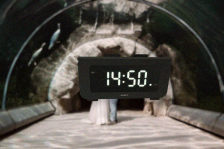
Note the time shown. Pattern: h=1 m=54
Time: h=14 m=50
